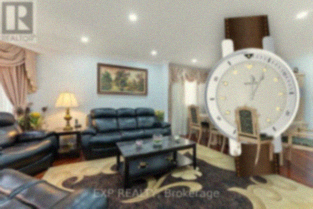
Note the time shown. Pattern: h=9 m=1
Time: h=12 m=5
